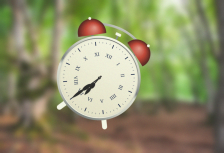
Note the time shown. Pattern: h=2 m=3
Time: h=6 m=35
